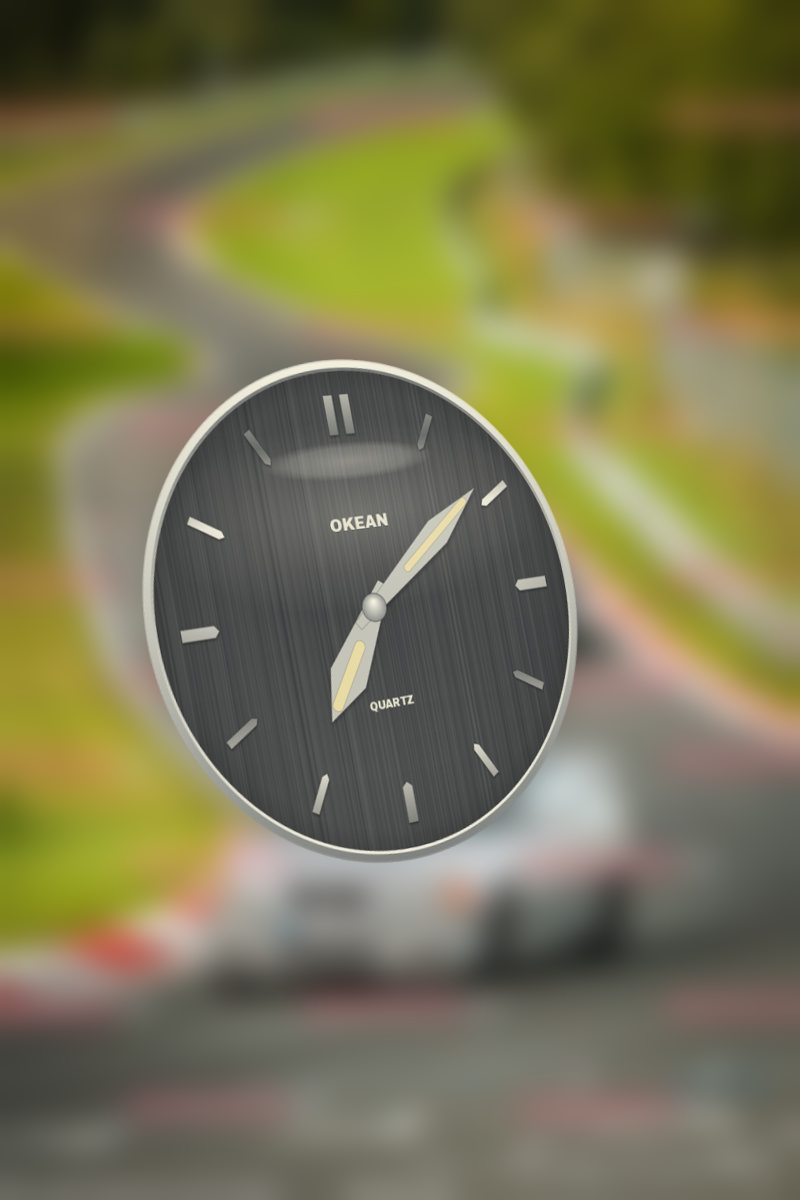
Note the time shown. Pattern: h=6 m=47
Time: h=7 m=9
